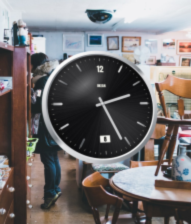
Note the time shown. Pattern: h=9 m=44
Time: h=2 m=26
